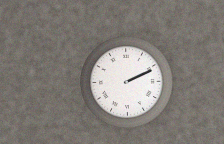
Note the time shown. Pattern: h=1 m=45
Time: h=2 m=11
